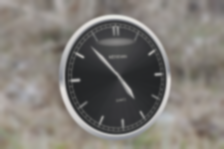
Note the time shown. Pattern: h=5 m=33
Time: h=4 m=53
